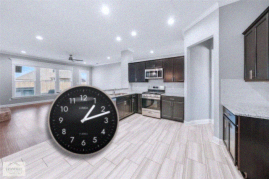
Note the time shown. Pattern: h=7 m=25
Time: h=1 m=12
